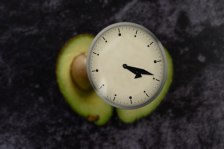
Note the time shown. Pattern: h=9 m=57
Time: h=4 m=19
